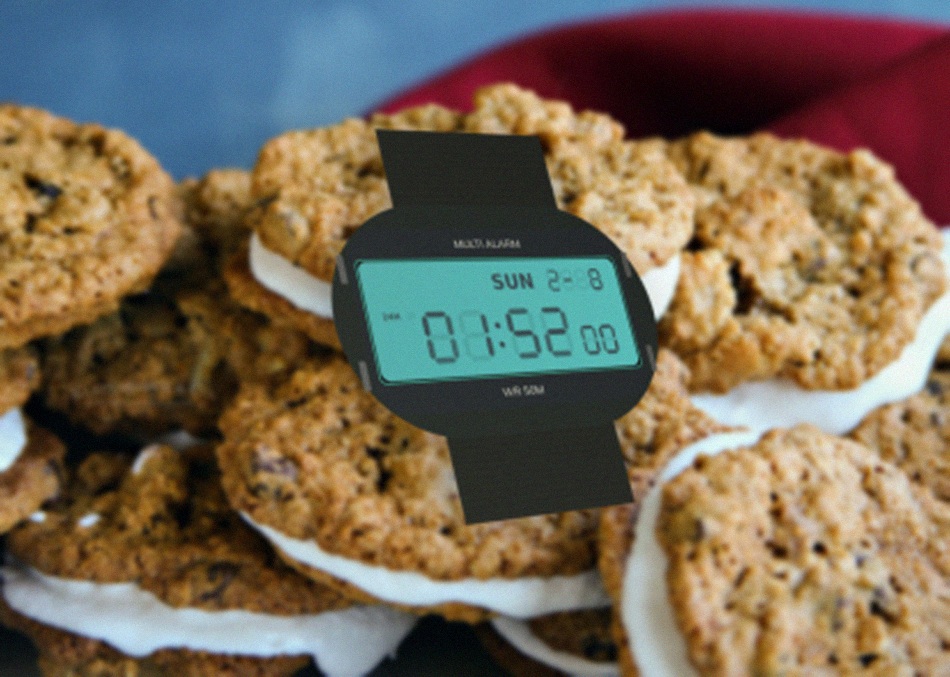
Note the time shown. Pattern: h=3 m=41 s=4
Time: h=1 m=52 s=0
